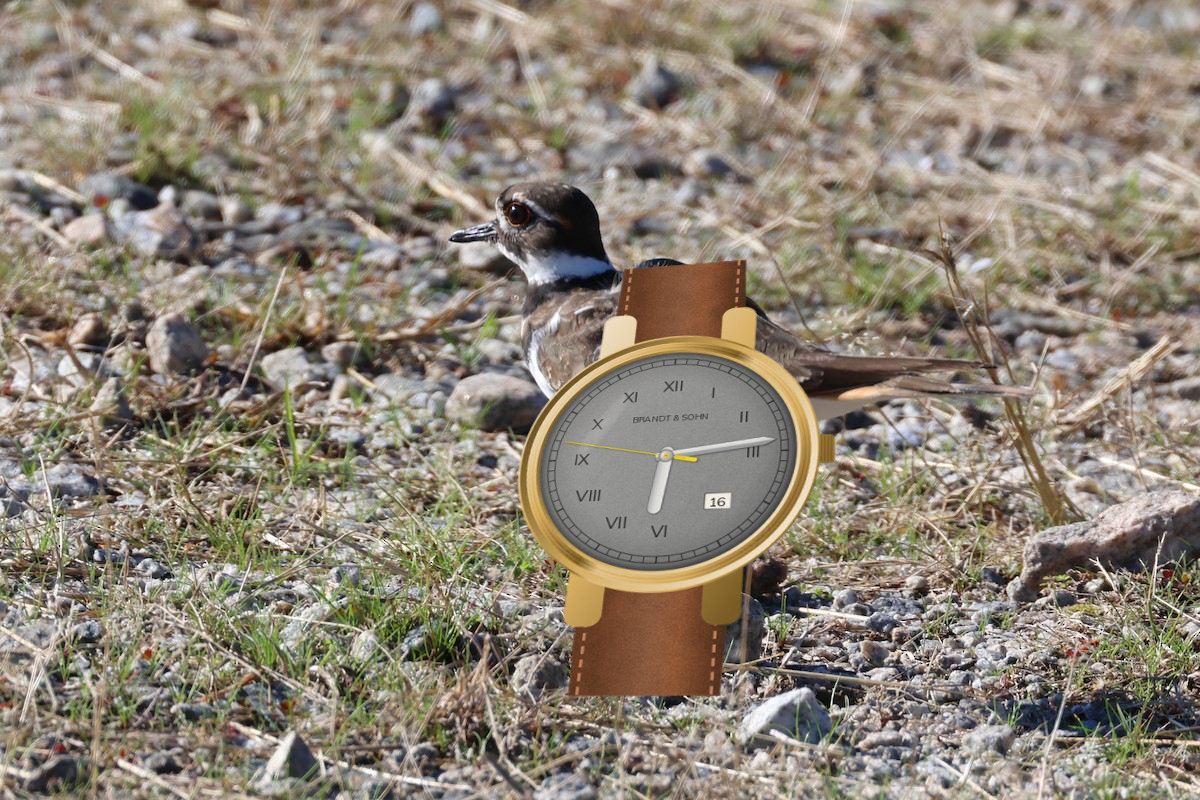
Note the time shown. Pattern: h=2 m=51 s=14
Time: h=6 m=13 s=47
